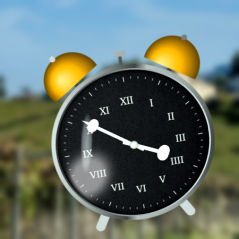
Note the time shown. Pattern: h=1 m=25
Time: h=3 m=51
